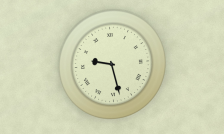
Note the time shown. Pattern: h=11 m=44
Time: h=9 m=28
